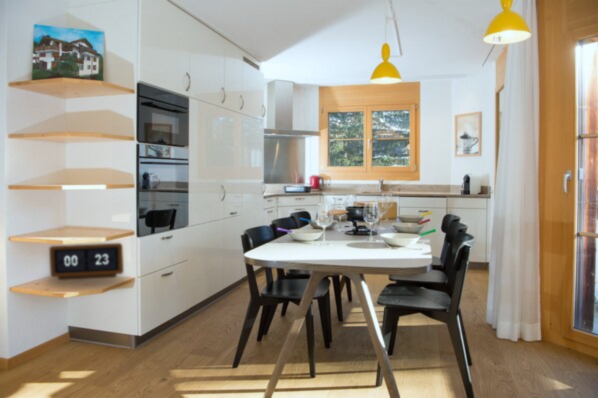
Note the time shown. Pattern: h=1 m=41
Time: h=0 m=23
